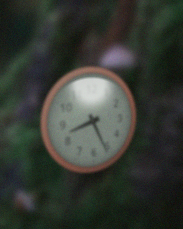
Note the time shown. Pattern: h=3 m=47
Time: h=8 m=26
